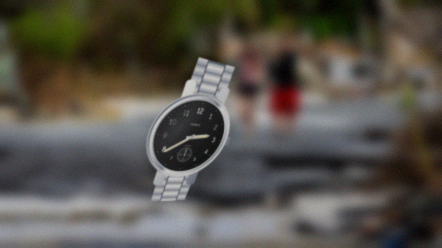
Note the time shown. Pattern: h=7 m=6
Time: h=2 m=39
